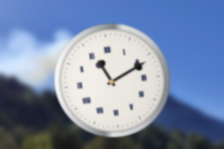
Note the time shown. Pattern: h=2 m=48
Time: h=11 m=11
